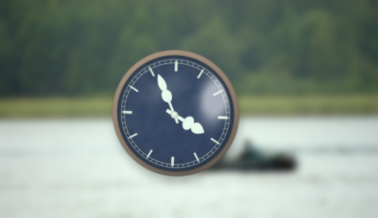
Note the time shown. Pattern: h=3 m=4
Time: h=3 m=56
